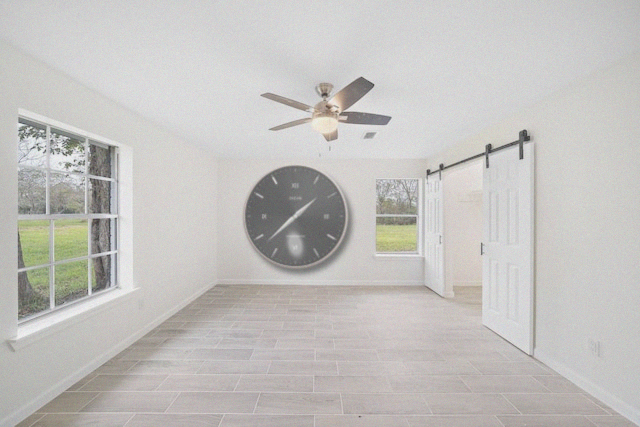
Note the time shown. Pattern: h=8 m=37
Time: h=1 m=38
